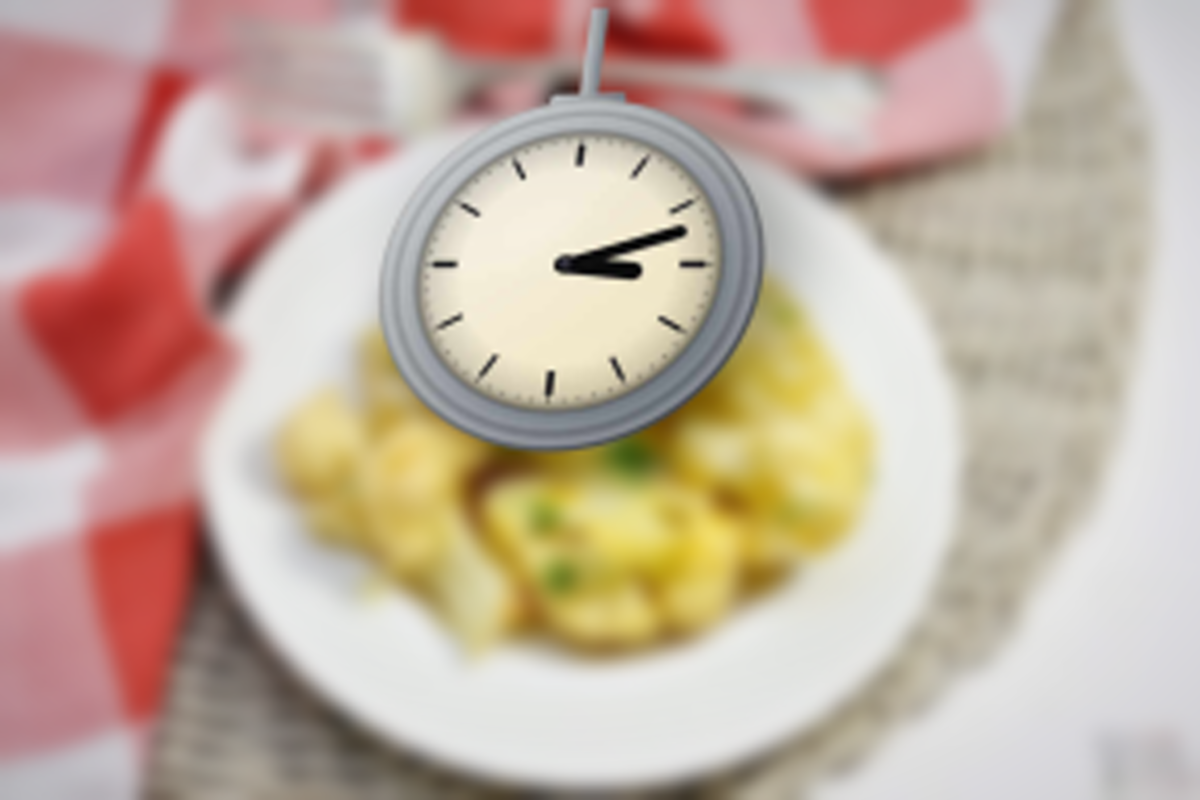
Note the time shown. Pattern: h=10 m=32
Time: h=3 m=12
